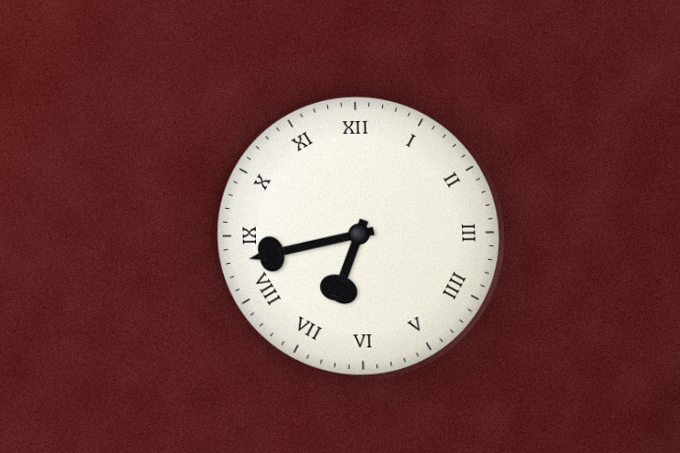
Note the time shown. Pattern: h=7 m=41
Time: h=6 m=43
